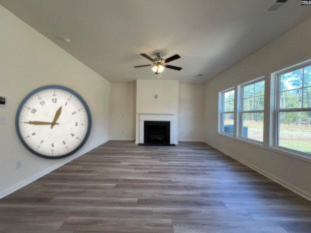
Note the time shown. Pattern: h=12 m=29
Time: h=12 m=45
